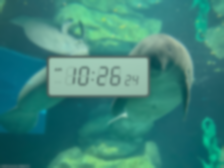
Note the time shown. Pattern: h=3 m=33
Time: h=10 m=26
